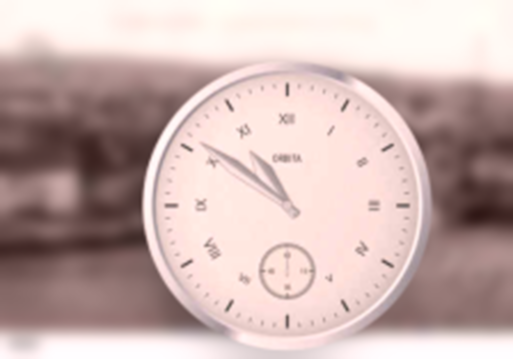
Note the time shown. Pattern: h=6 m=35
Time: h=10 m=51
